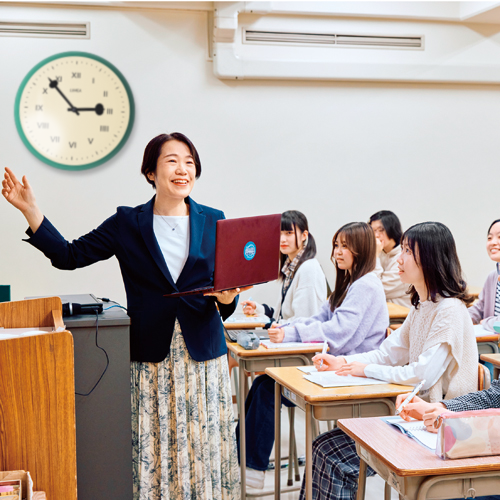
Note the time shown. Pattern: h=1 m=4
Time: h=2 m=53
